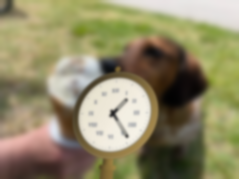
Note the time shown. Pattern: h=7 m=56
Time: h=1 m=24
